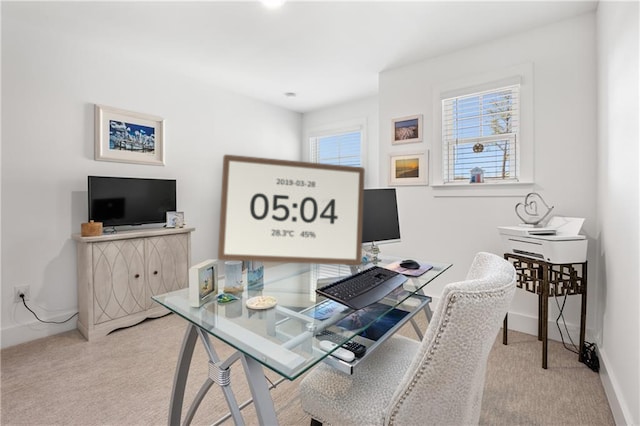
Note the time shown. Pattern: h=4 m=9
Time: h=5 m=4
